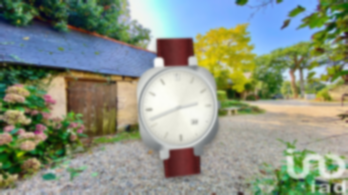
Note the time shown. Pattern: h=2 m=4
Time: h=2 m=42
